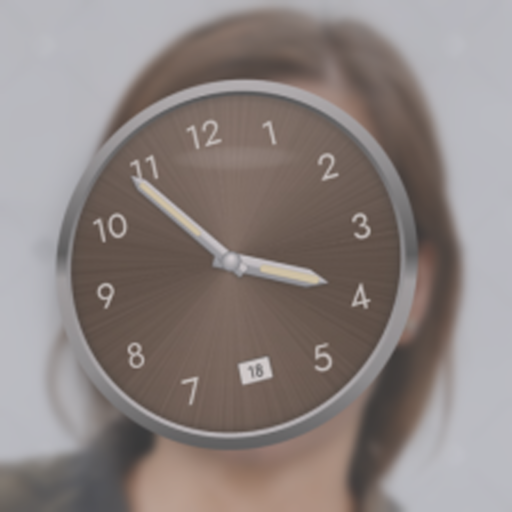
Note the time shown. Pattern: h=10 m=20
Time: h=3 m=54
